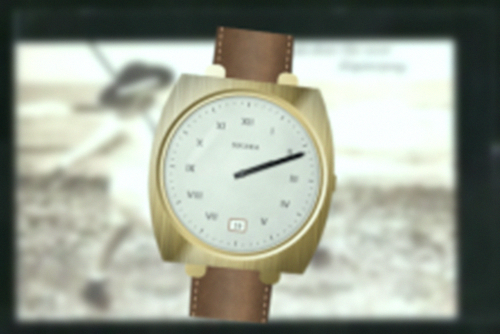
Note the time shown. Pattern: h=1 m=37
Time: h=2 m=11
